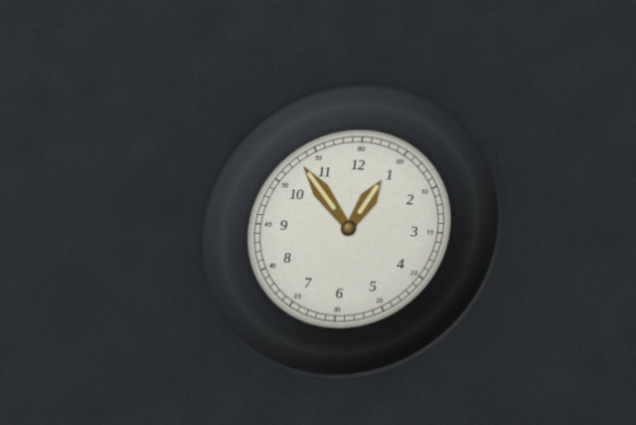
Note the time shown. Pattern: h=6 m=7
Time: h=12 m=53
